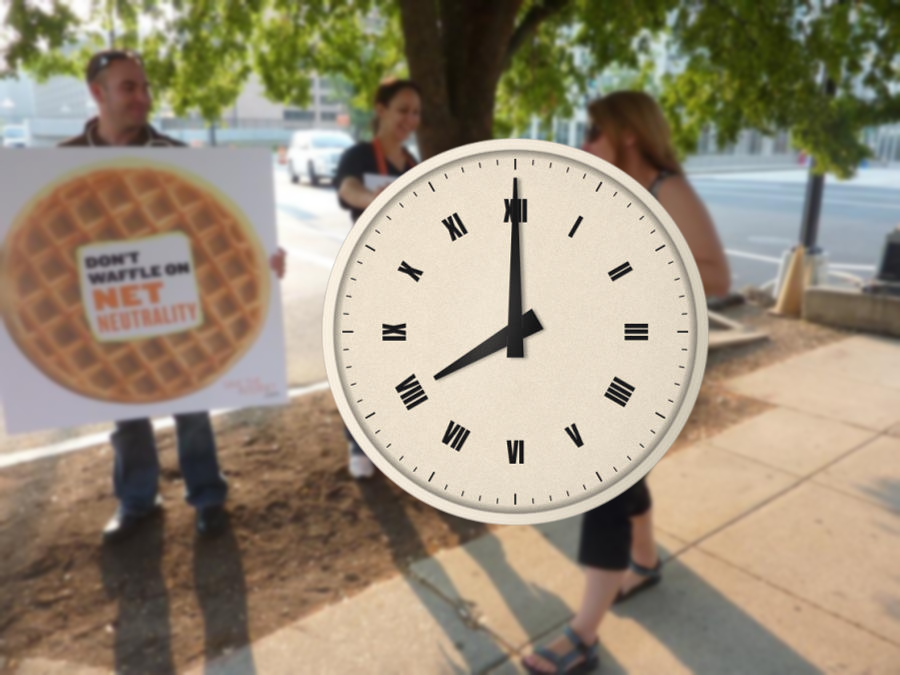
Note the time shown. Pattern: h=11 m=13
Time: h=8 m=0
